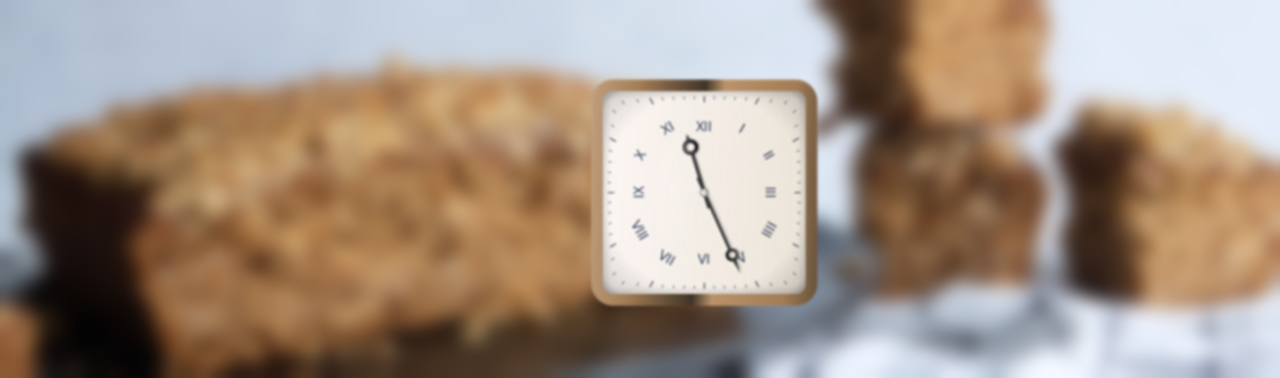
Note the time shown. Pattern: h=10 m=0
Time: h=11 m=26
